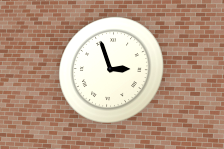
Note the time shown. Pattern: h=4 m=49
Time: h=2 m=56
